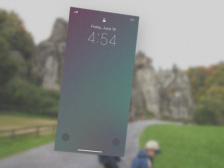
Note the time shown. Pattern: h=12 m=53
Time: h=4 m=54
